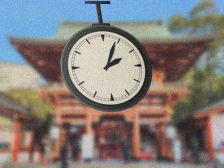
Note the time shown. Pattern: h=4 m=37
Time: h=2 m=4
